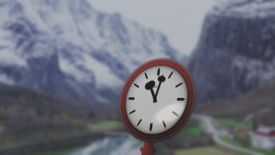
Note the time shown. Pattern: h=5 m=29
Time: h=11 m=2
